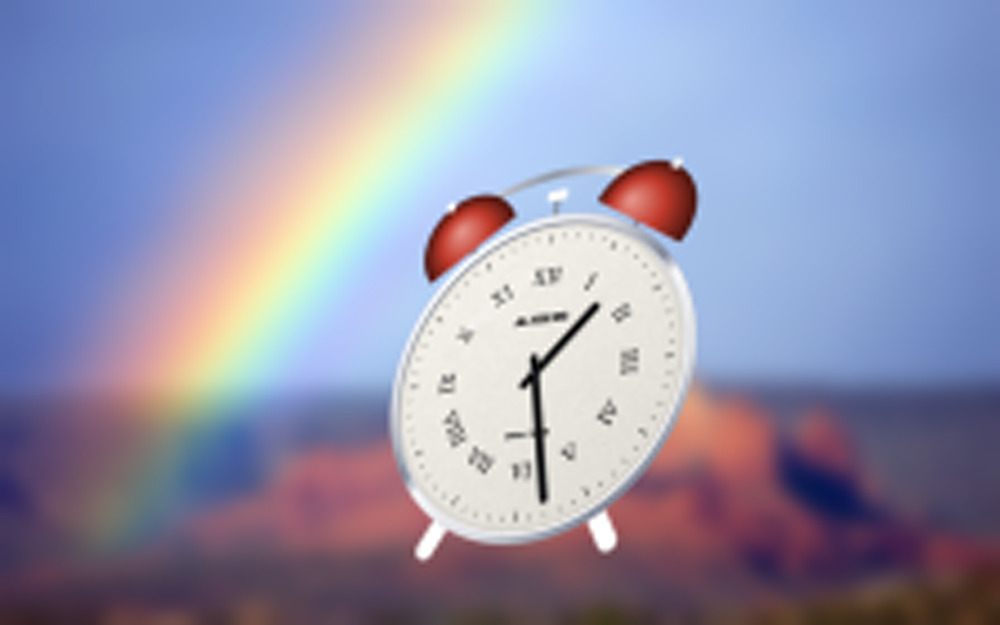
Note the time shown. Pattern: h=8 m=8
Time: h=1 m=28
